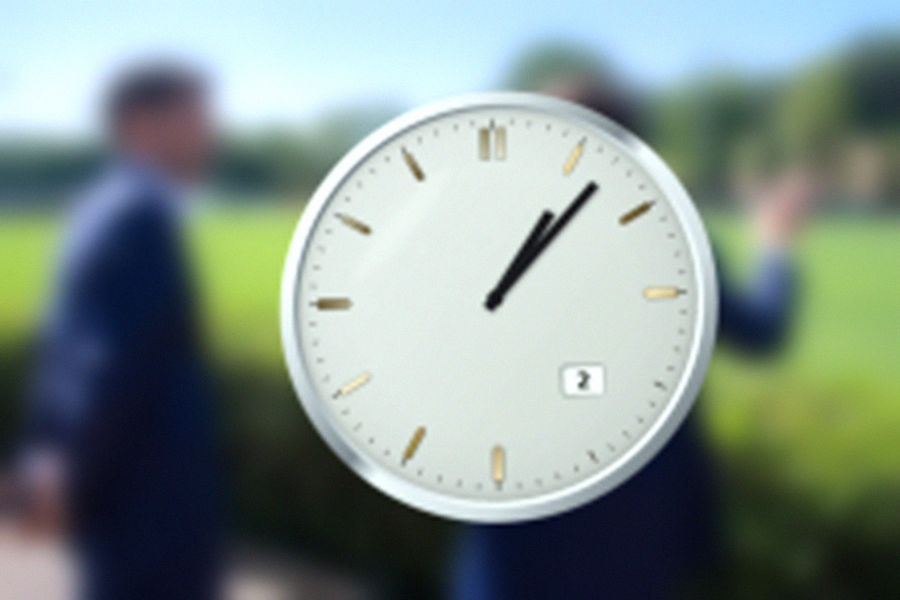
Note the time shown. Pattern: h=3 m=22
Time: h=1 m=7
